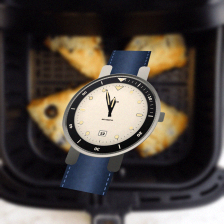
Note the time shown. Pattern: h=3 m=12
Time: h=11 m=56
